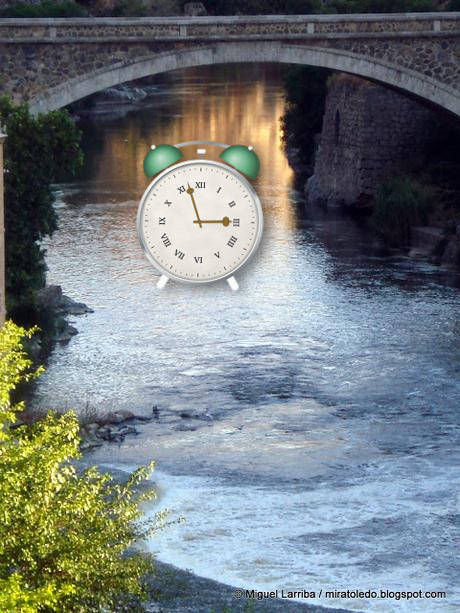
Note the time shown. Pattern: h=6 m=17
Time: h=2 m=57
